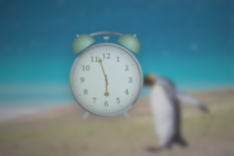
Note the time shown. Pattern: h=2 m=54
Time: h=5 m=57
